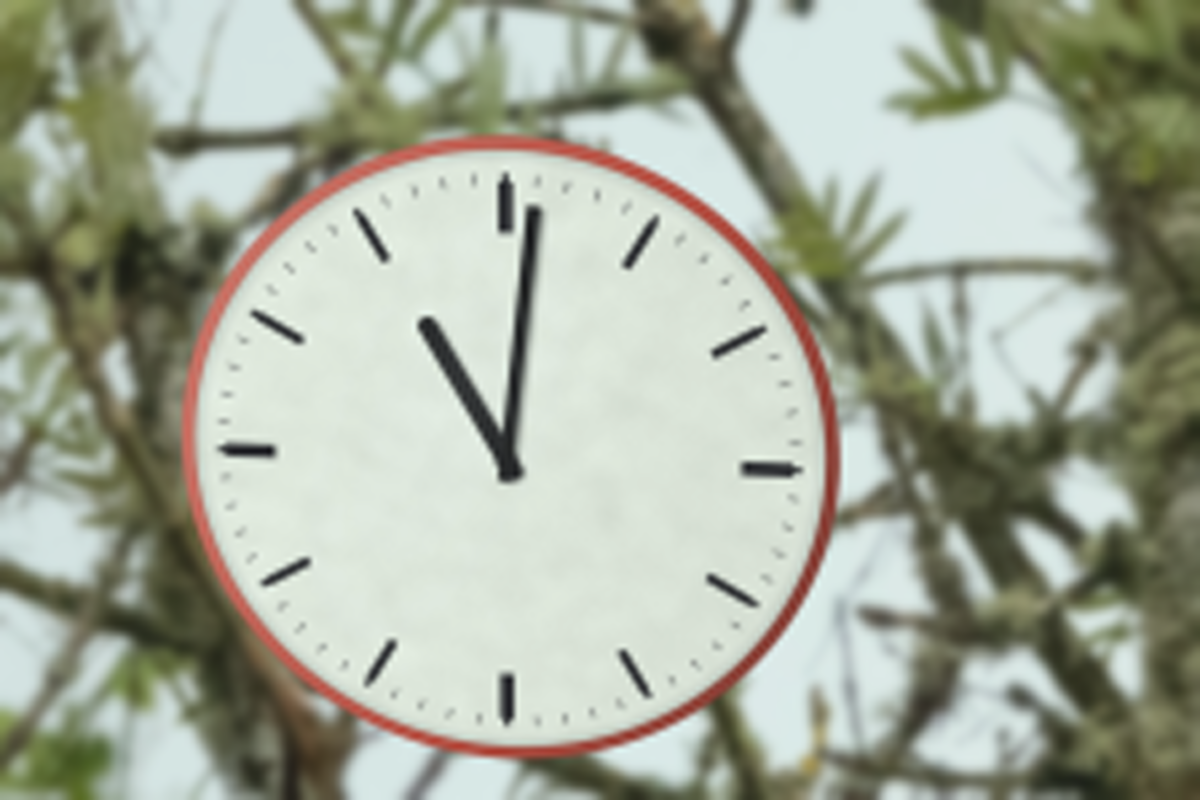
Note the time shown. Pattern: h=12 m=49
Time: h=11 m=1
